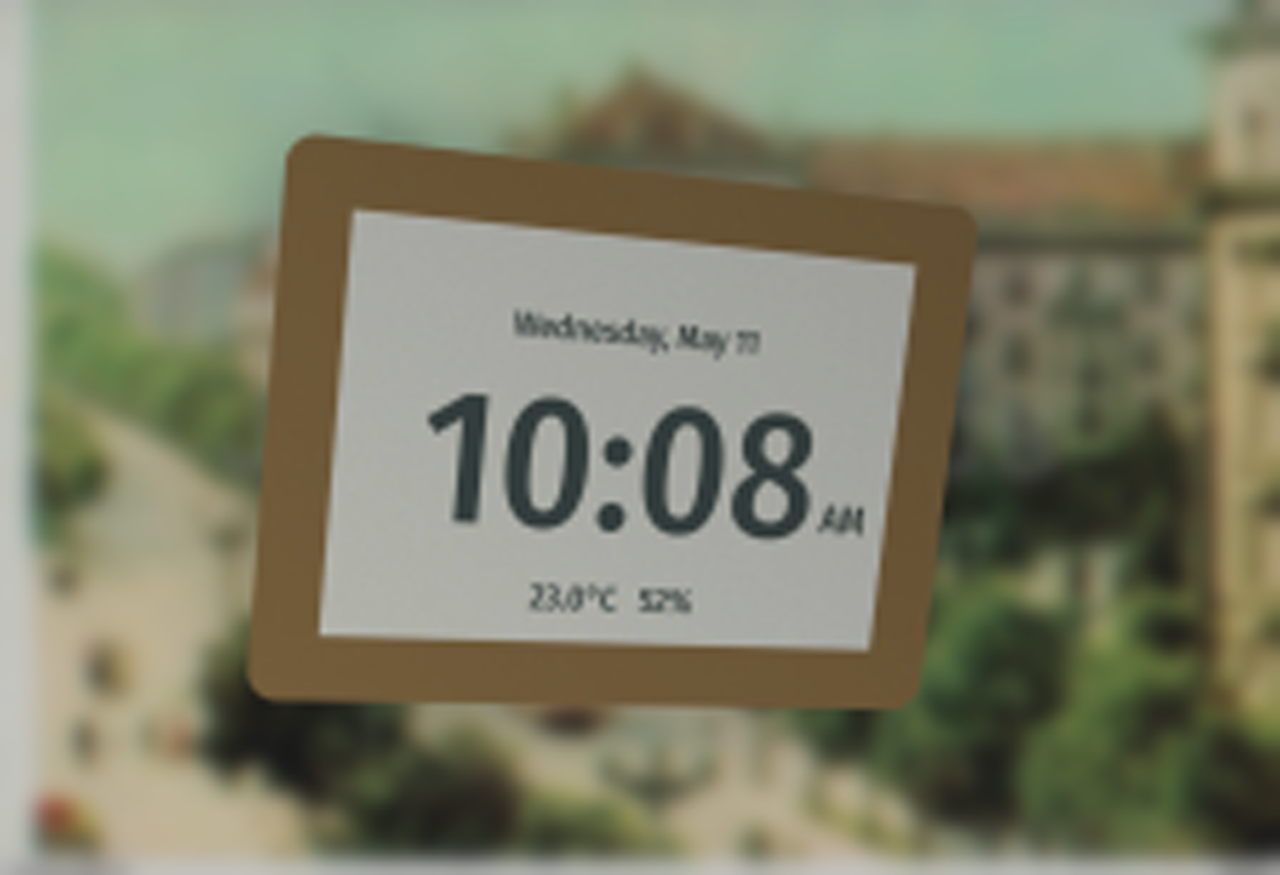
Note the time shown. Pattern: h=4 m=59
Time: h=10 m=8
